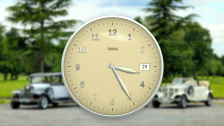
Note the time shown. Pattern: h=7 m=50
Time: h=3 m=25
